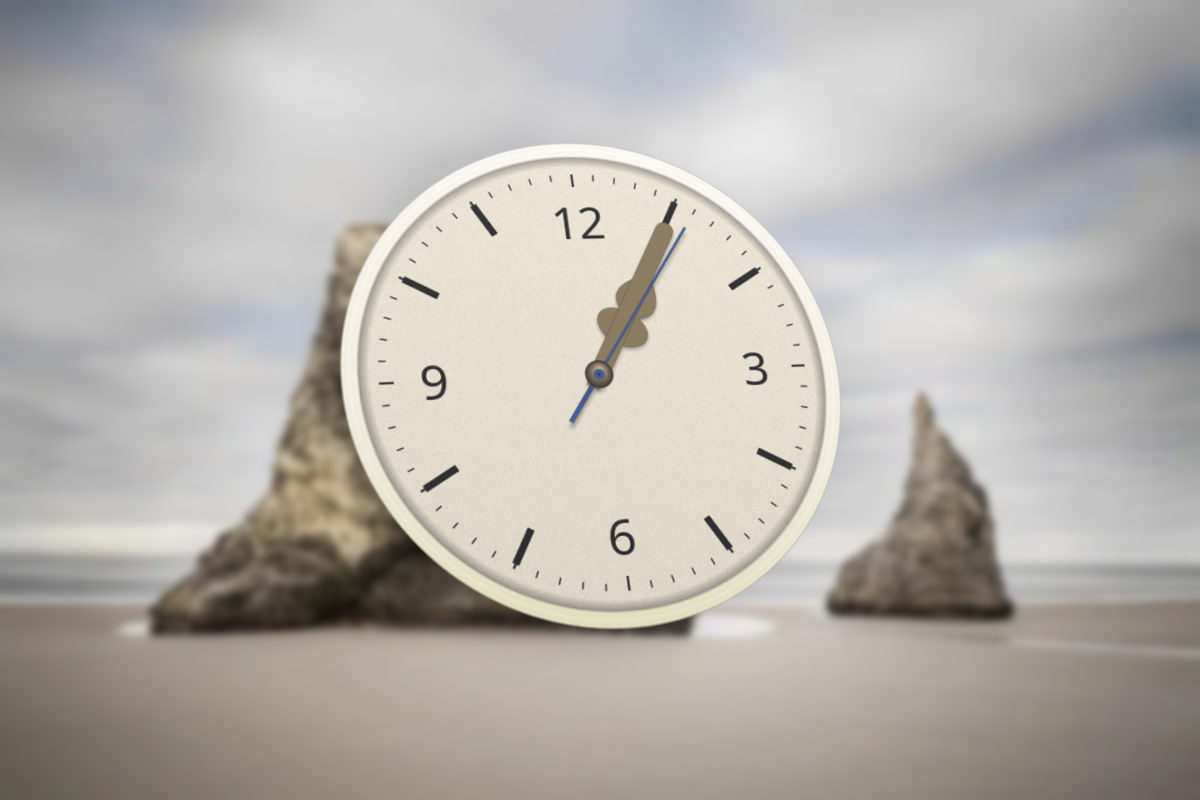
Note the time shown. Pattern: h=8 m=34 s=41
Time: h=1 m=5 s=6
